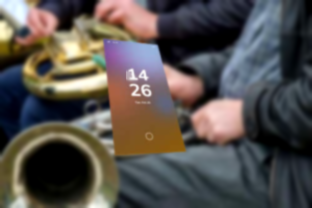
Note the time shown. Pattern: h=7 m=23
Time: h=14 m=26
